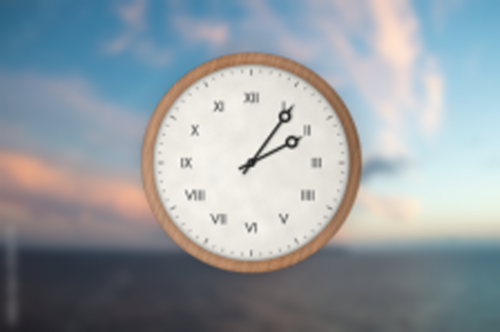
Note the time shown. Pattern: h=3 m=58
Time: h=2 m=6
